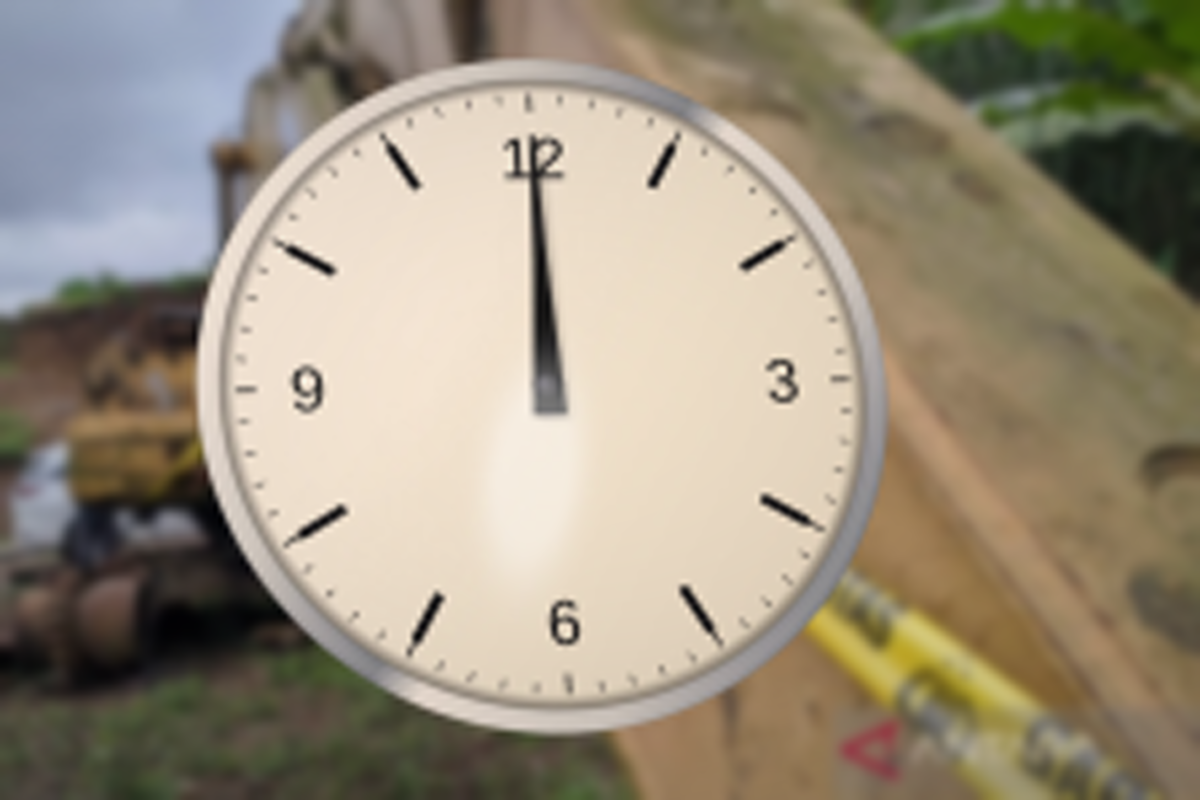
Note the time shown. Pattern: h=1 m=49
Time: h=12 m=0
